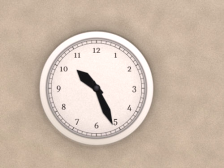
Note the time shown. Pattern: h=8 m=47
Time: h=10 m=26
